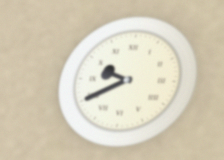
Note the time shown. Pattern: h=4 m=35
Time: h=9 m=40
